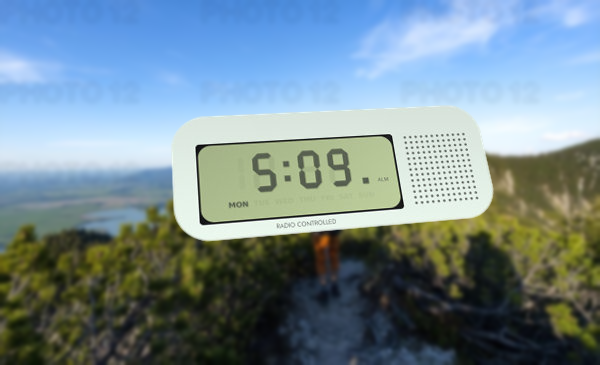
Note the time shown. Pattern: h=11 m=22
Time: h=5 m=9
